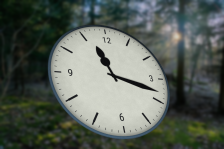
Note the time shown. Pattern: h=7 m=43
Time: h=11 m=18
